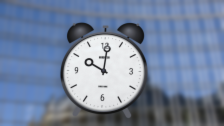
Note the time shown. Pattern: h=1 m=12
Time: h=10 m=1
